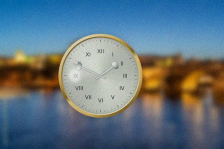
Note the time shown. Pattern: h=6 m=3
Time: h=1 m=49
